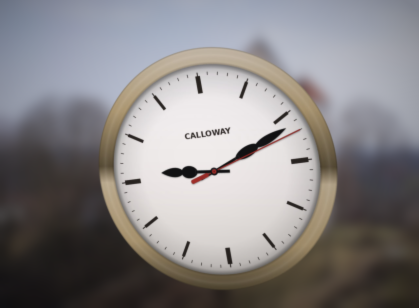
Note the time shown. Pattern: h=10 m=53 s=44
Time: h=9 m=11 s=12
